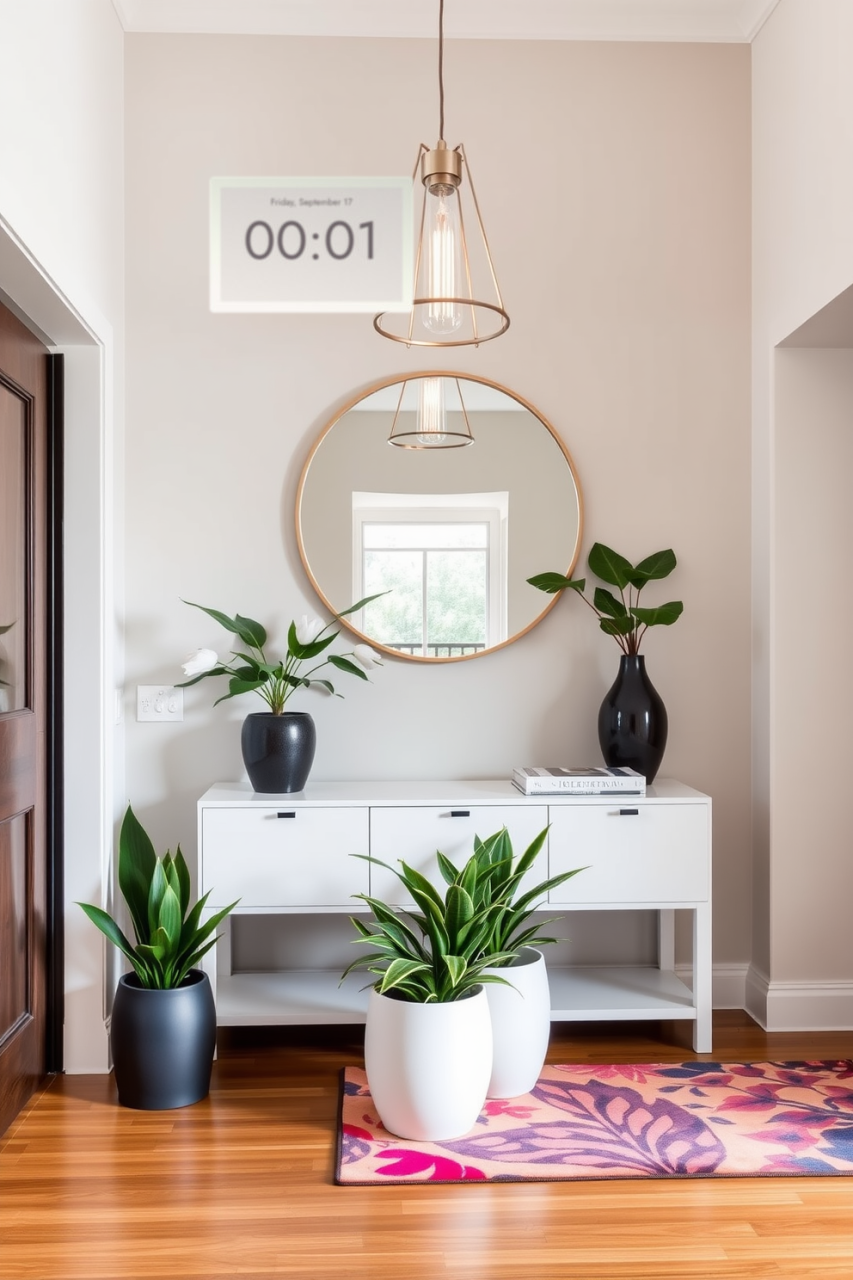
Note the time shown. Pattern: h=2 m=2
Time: h=0 m=1
